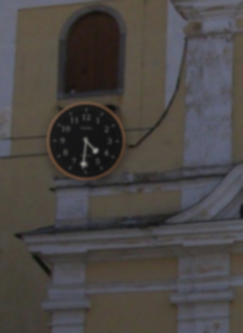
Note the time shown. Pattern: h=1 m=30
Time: h=4 m=31
